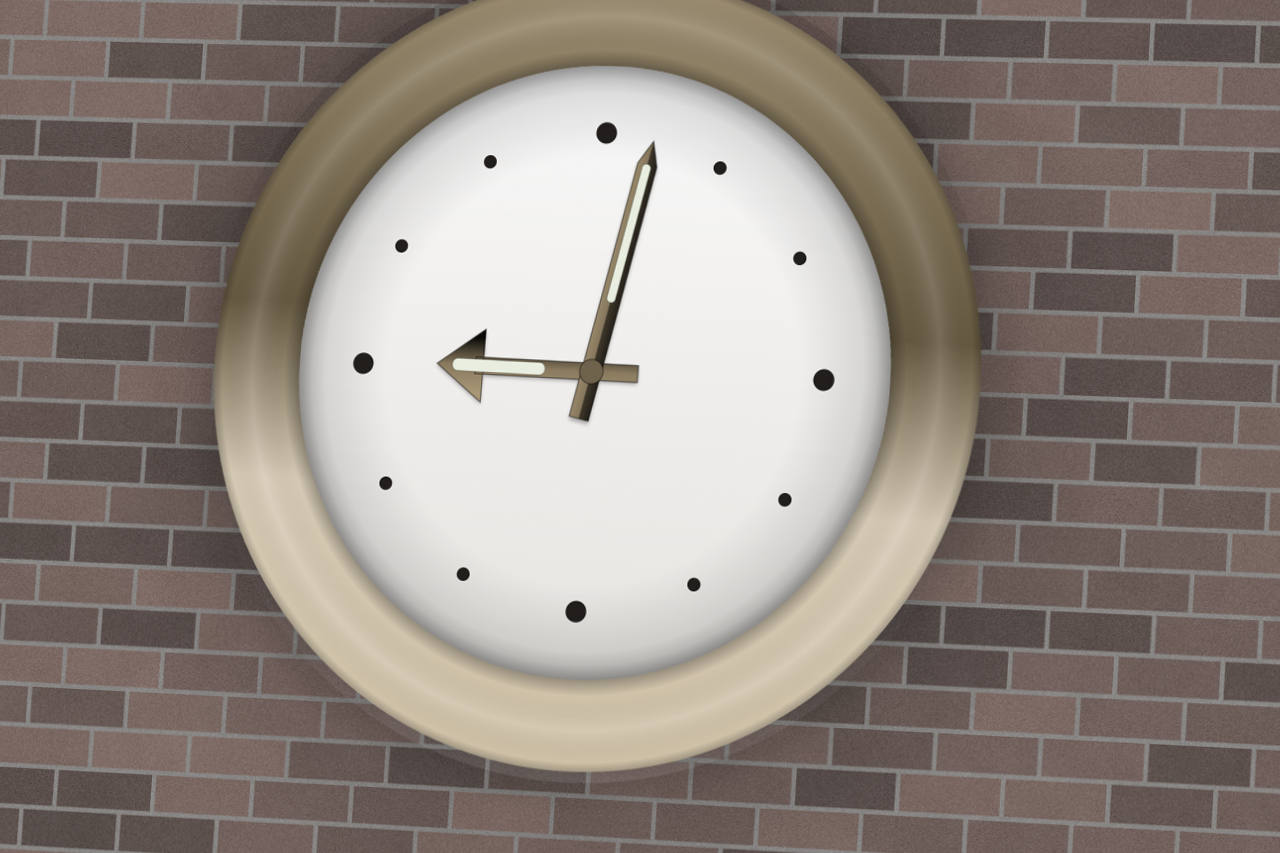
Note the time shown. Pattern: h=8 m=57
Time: h=9 m=2
